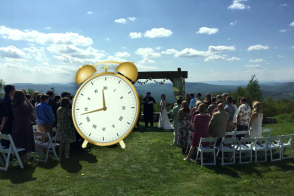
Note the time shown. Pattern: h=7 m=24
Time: h=11 m=43
